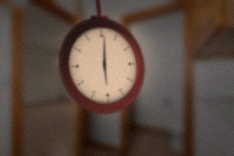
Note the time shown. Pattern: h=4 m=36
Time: h=6 m=1
